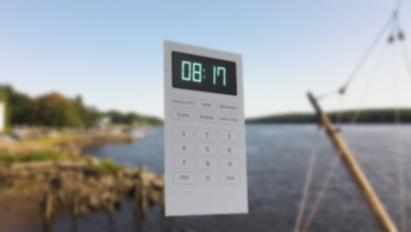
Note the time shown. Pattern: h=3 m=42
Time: h=8 m=17
